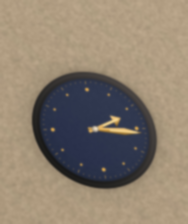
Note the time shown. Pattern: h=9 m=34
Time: h=2 m=16
